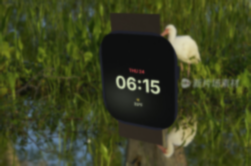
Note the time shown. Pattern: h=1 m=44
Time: h=6 m=15
